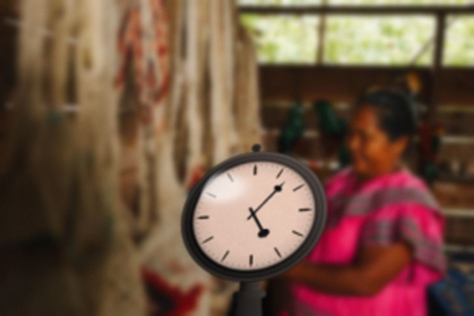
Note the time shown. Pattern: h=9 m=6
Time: h=5 m=7
